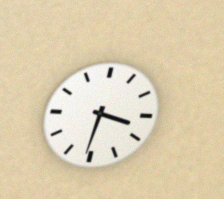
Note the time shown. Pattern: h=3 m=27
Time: h=3 m=31
